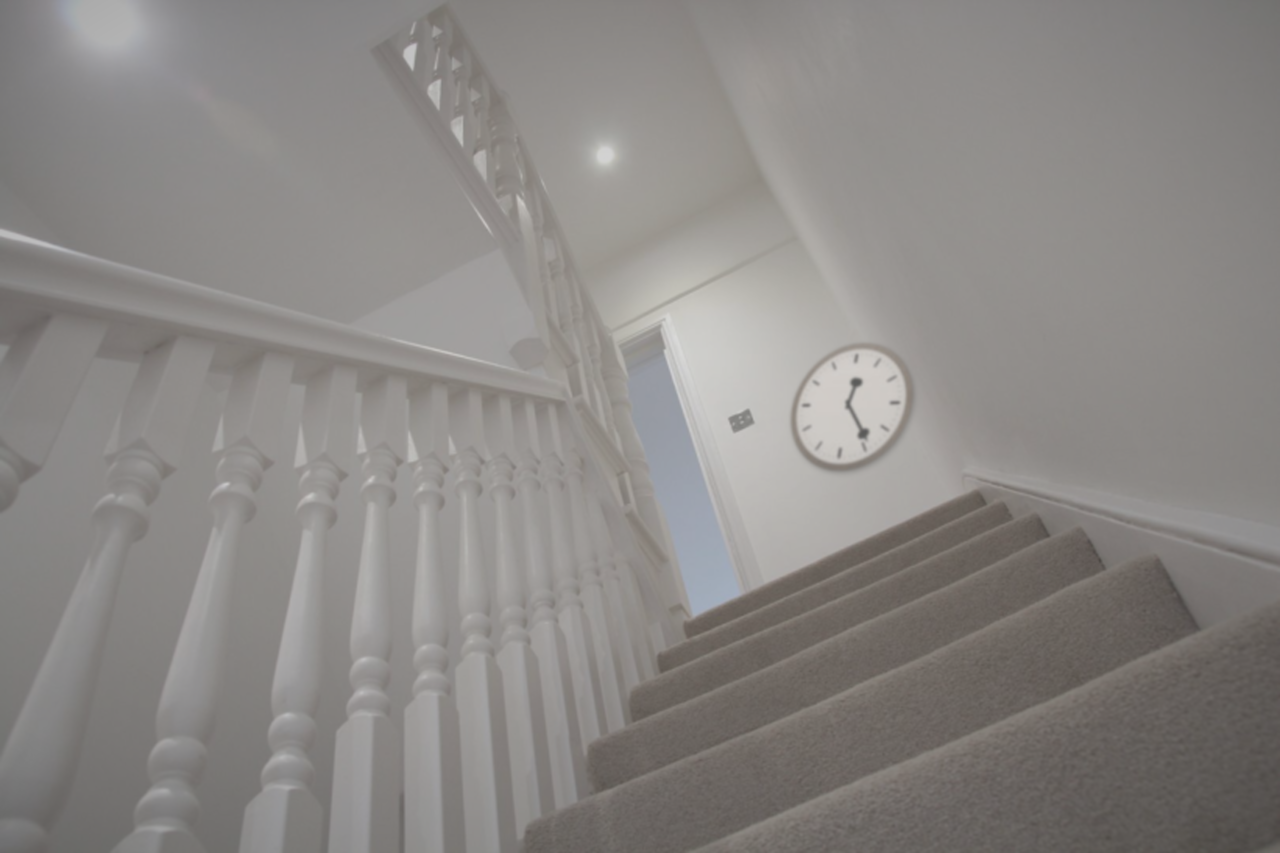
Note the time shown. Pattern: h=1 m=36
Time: h=12 m=24
